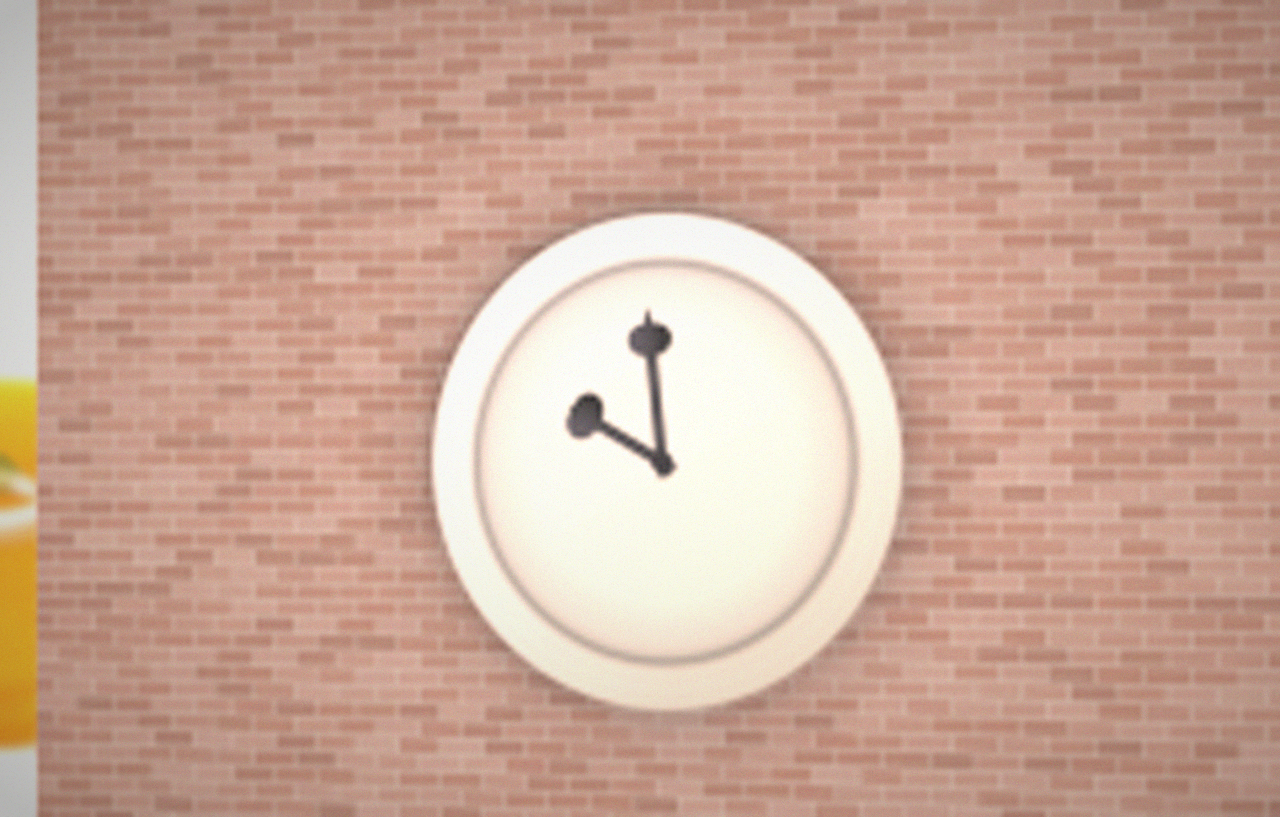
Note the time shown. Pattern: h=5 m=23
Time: h=9 m=59
